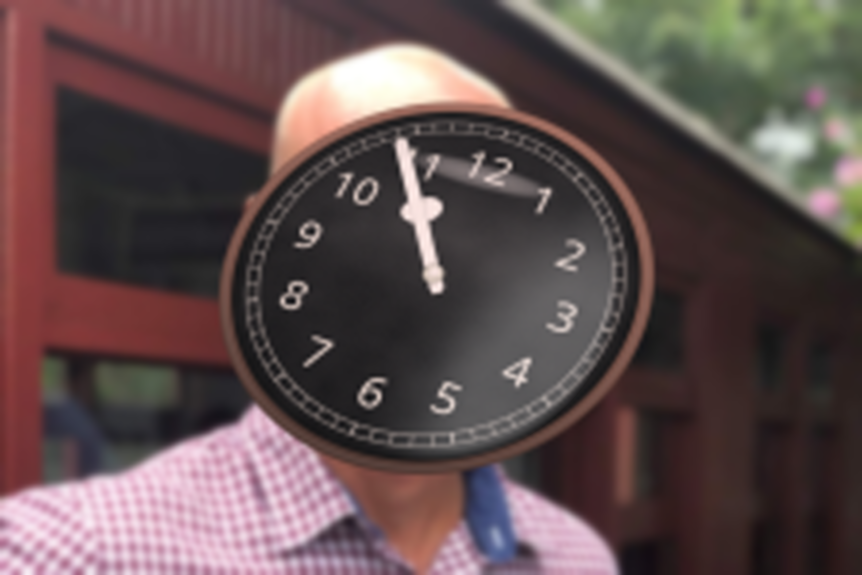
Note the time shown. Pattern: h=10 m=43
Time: h=10 m=54
